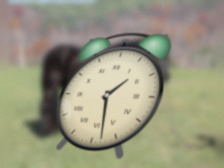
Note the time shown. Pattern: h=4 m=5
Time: h=1 m=28
